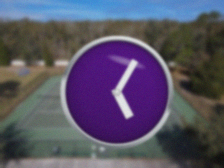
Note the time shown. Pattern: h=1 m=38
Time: h=5 m=5
